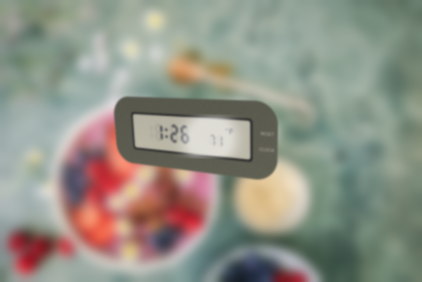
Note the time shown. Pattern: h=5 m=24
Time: h=1 m=26
